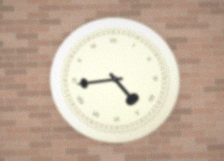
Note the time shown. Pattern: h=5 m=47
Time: h=4 m=44
